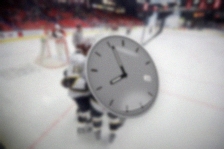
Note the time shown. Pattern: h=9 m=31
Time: h=7 m=56
